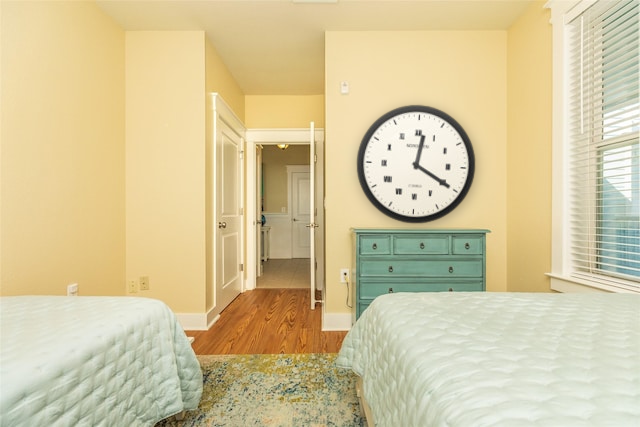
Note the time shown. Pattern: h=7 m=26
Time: h=12 m=20
